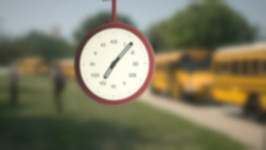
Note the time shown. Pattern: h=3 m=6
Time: h=7 m=7
